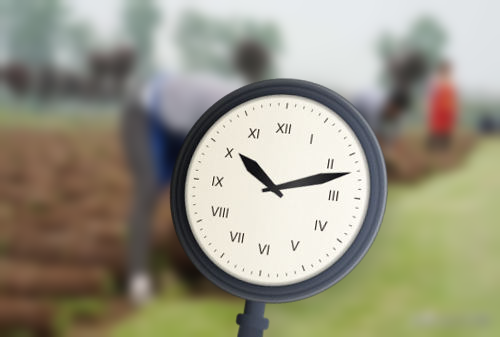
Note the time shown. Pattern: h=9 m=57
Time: h=10 m=12
